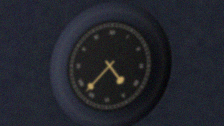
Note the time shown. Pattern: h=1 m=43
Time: h=4 m=37
